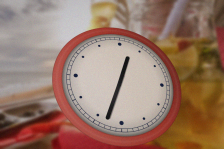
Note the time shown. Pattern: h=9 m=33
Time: h=12 m=33
